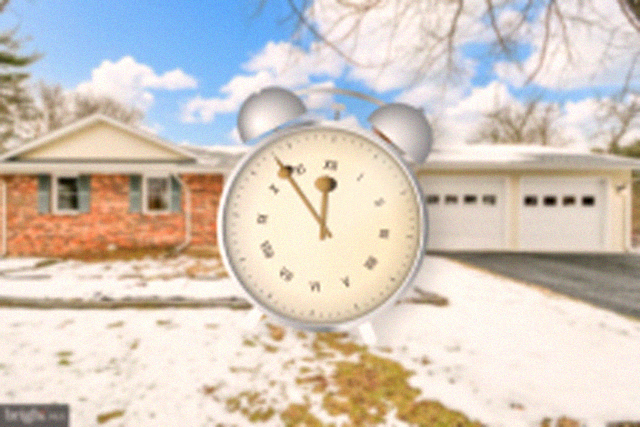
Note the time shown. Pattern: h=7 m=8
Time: h=11 m=53
